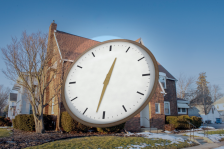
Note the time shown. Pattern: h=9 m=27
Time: h=12 m=32
